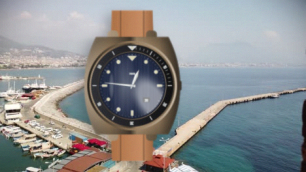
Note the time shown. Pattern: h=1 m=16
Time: h=12 m=46
